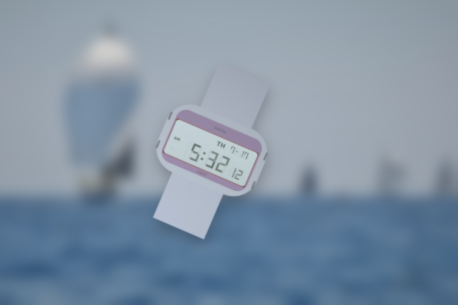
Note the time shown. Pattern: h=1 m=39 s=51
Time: h=5 m=32 s=12
